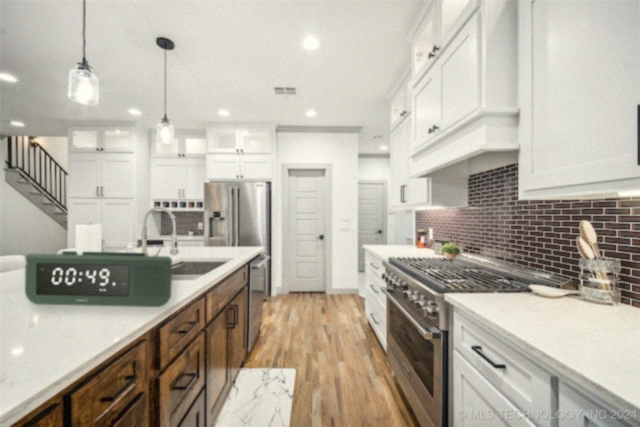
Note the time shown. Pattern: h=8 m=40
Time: h=0 m=49
